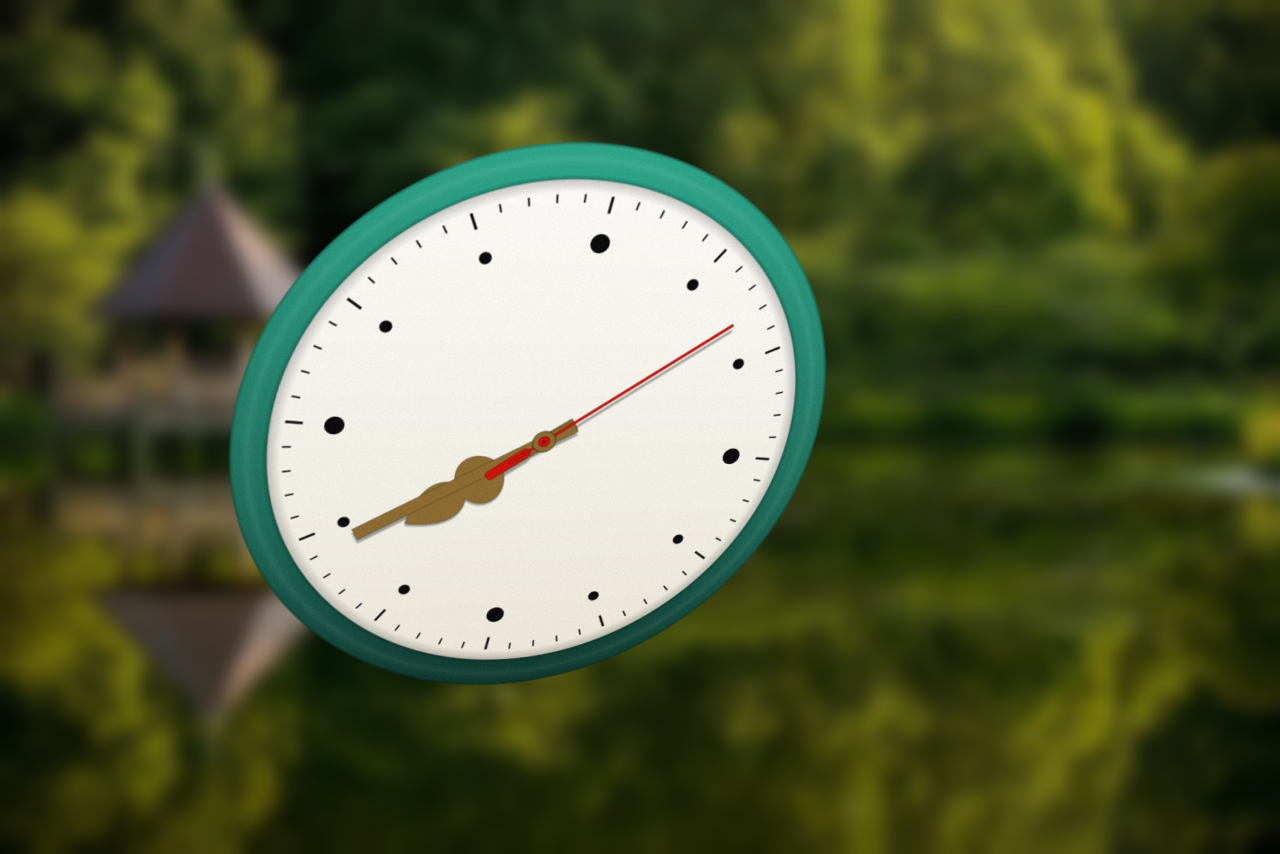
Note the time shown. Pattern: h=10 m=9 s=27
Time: h=7 m=39 s=8
